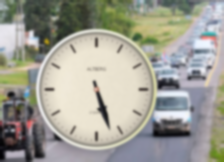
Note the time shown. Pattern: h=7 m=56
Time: h=5 m=27
